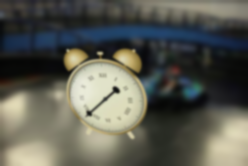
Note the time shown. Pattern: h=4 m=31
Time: h=1 m=38
